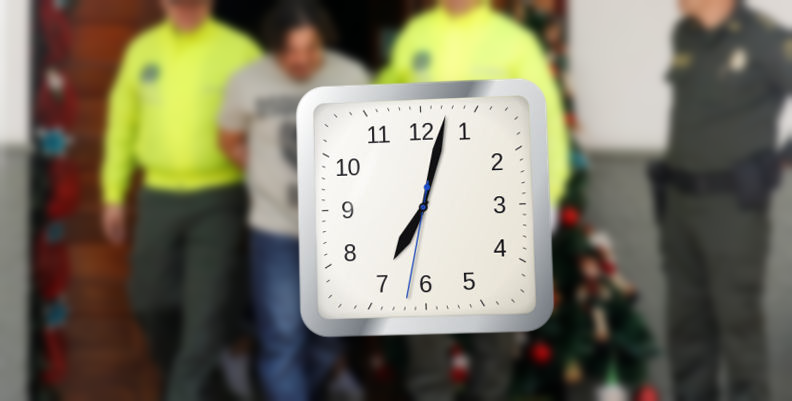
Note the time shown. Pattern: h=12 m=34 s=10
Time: h=7 m=2 s=32
